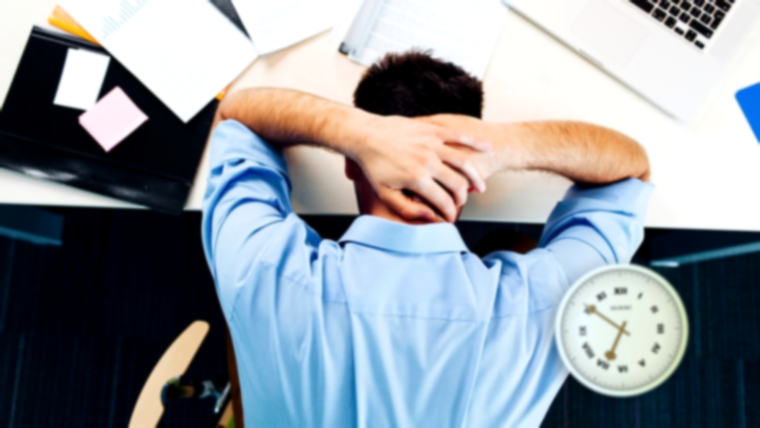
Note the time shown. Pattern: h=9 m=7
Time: h=6 m=51
